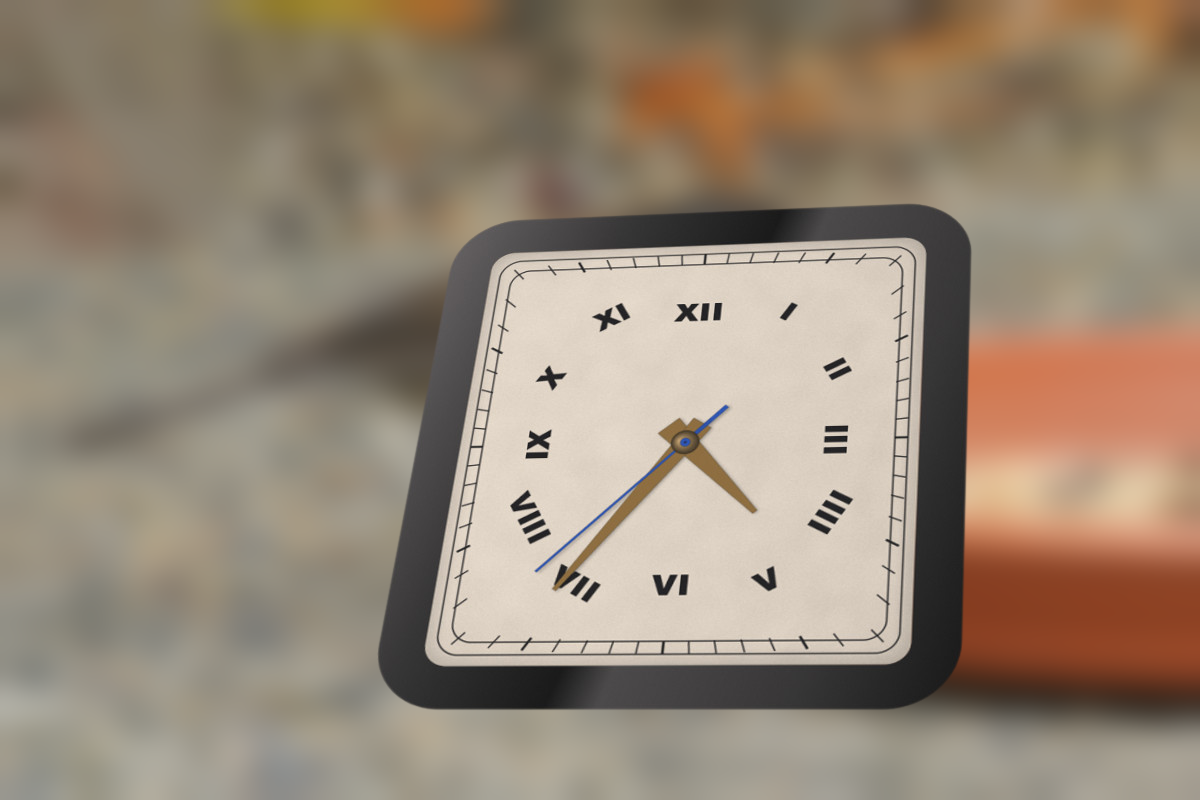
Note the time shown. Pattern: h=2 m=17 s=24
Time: h=4 m=35 s=37
